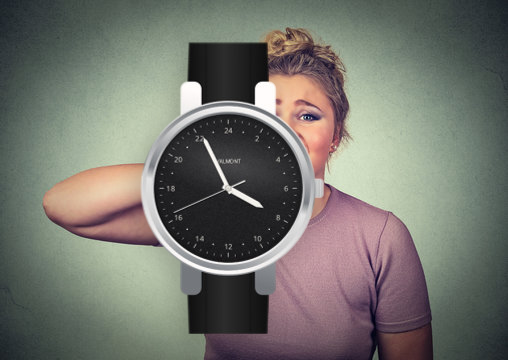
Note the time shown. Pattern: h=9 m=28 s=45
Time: h=7 m=55 s=41
